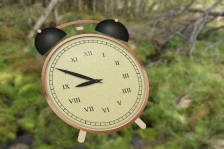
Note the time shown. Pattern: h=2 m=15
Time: h=8 m=50
